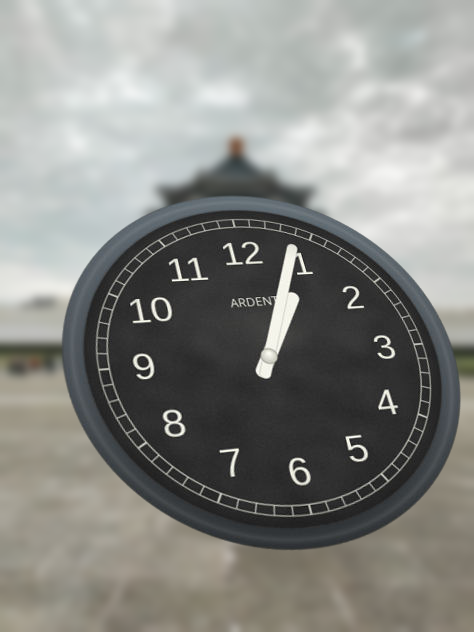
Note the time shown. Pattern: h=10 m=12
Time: h=1 m=4
